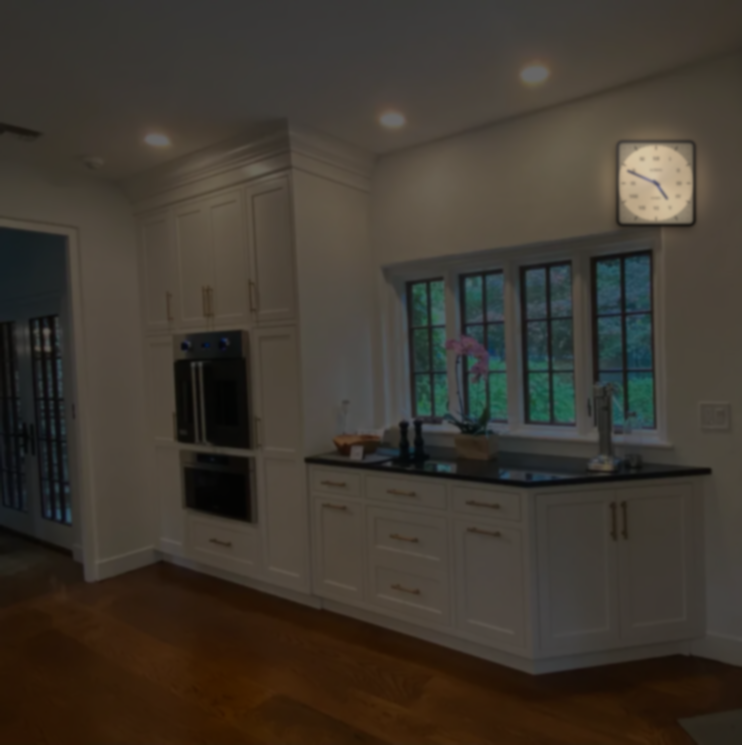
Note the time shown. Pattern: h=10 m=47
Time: h=4 m=49
